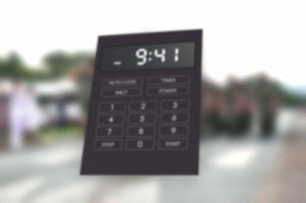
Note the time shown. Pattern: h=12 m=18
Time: h=9 m=41
